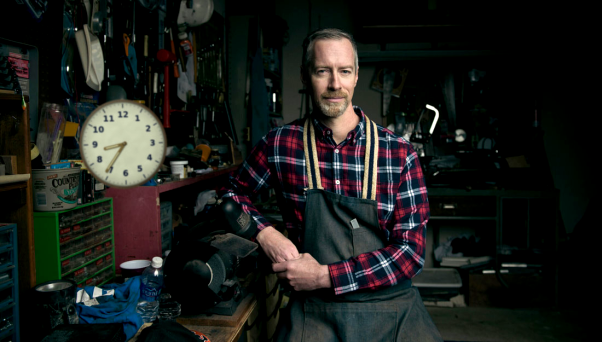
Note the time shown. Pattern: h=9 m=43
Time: h=8 m=36
